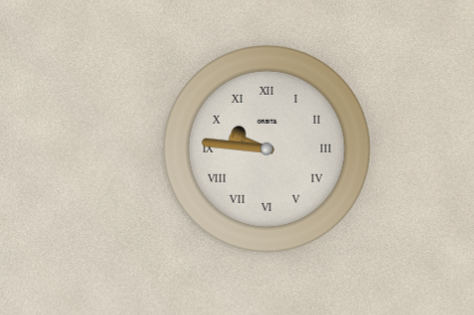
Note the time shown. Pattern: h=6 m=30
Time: h=9 m=46
